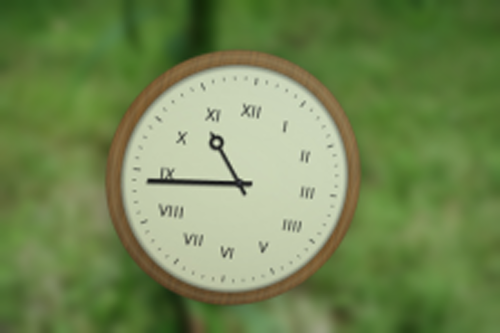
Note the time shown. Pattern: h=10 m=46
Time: h=10 m=44
